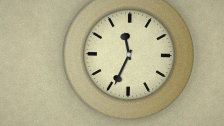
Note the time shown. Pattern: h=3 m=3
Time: h=11 m=34
